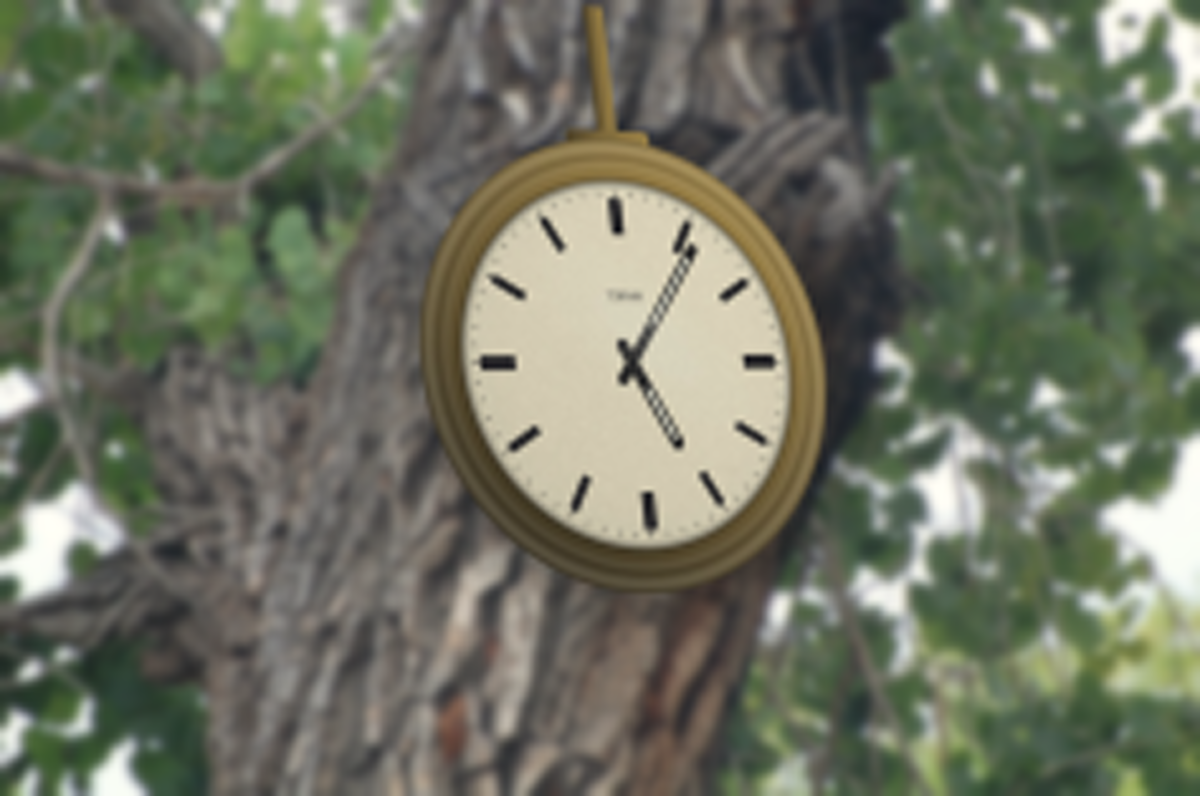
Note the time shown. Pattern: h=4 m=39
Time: h=5 m=6
